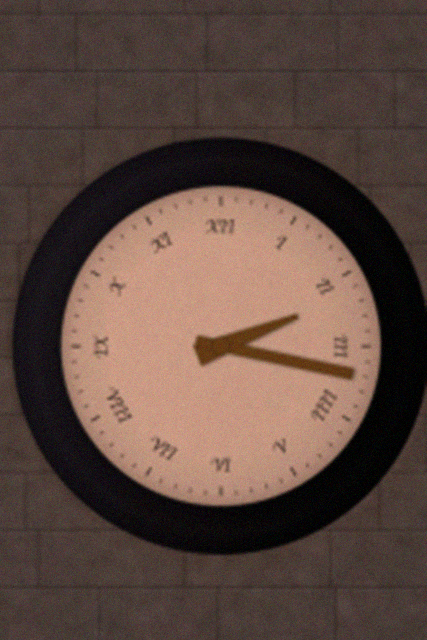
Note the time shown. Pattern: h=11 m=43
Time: h=2 m=17
